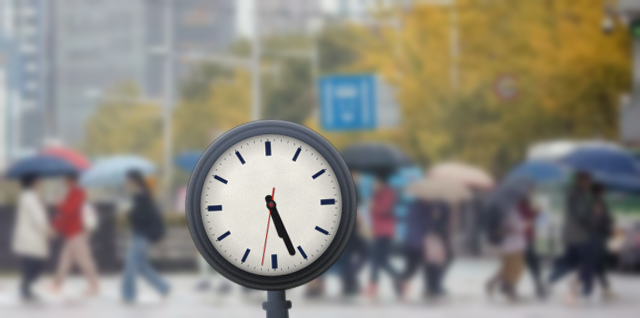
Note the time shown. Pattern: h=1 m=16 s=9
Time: h=5 m=26 s=32
